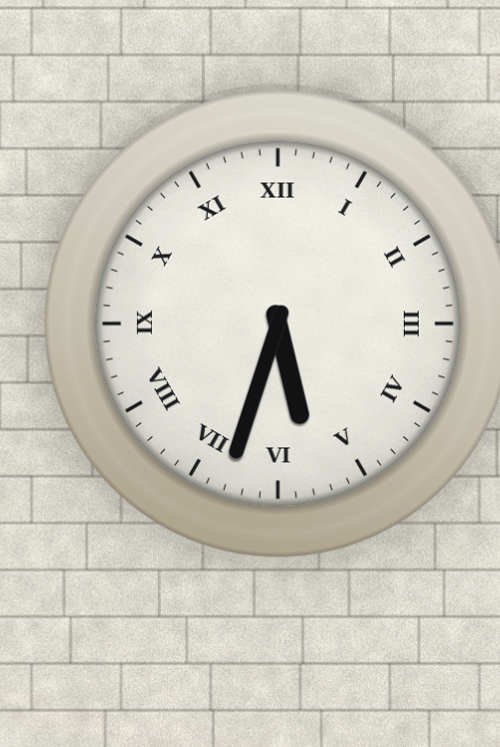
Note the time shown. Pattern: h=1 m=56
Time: h=5 m=33
